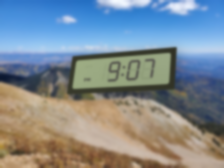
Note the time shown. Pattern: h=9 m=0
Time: h=9 m=7
